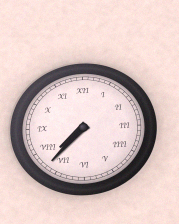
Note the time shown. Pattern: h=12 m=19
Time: h=7 m=37
